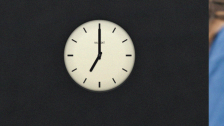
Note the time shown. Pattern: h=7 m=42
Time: h=7 m=0
